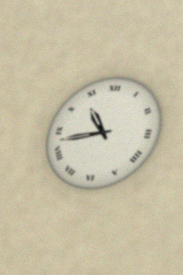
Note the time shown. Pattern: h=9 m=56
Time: h=10 m=43
